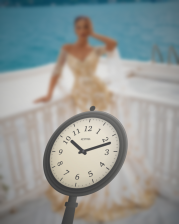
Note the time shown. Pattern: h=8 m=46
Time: h=10 m=12
